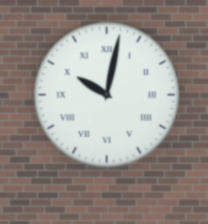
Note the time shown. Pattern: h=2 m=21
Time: h=10 m=2
